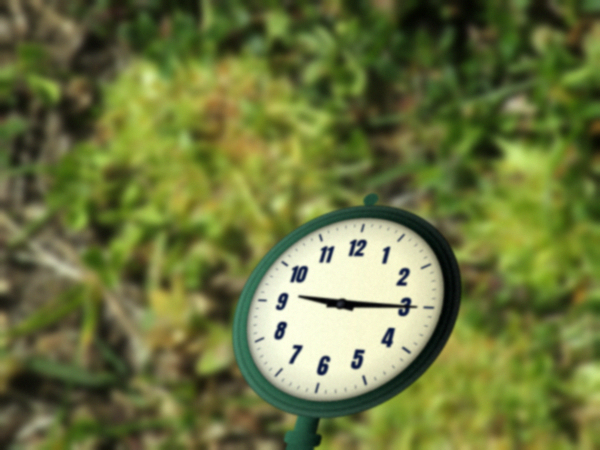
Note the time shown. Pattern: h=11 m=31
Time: h=9 m=15
